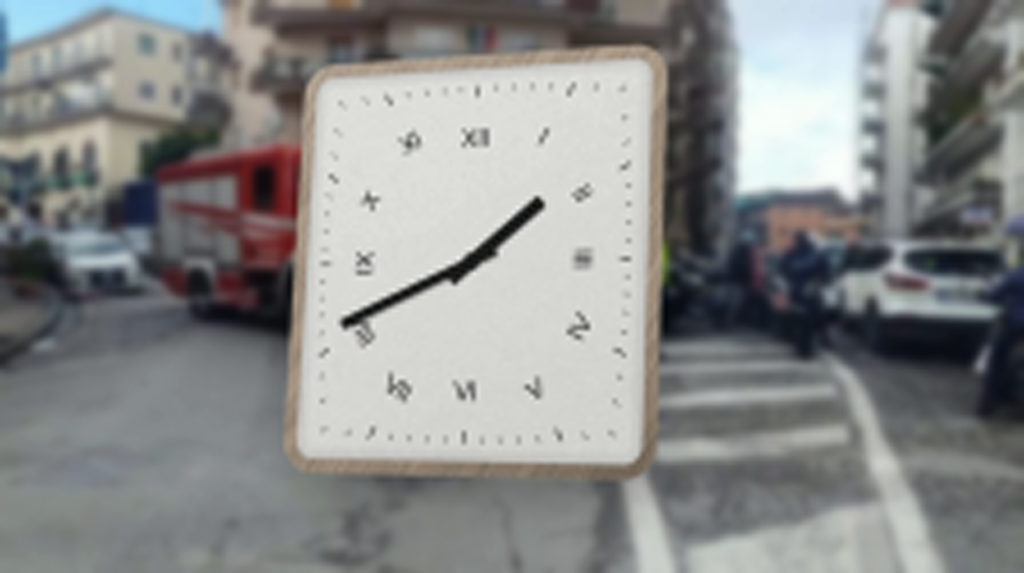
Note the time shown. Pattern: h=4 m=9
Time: h=1 m=41
